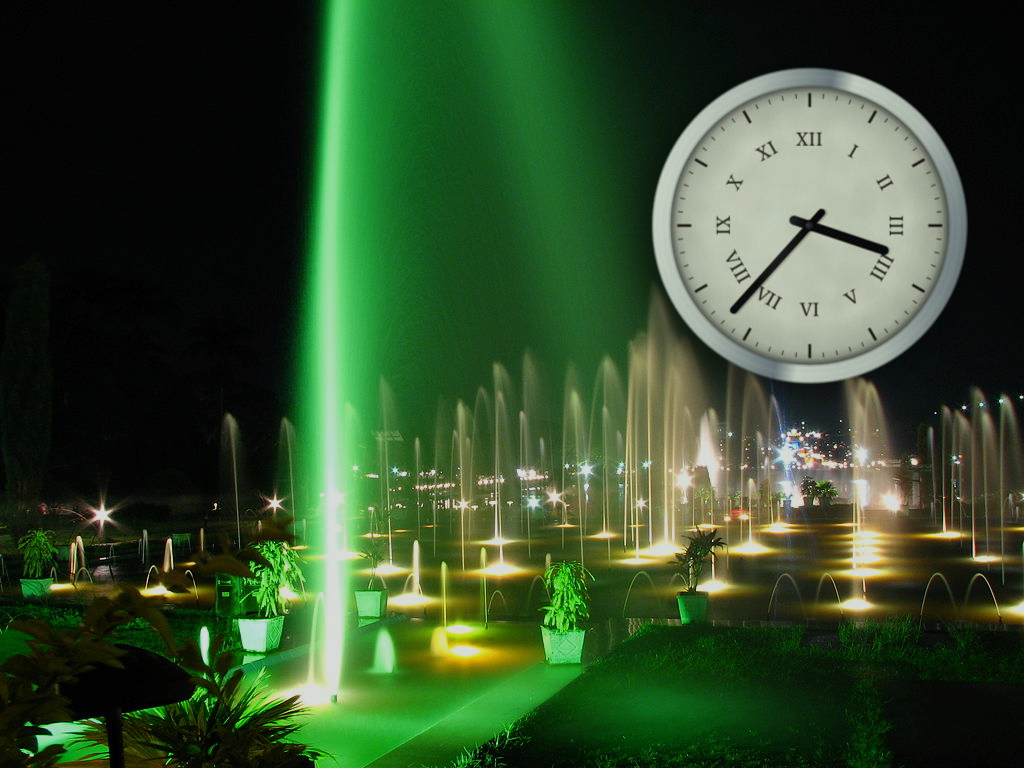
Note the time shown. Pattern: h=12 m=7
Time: h=3 m=37
